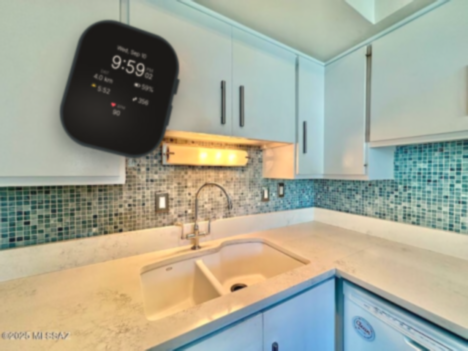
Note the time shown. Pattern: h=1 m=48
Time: h=9 m=59
